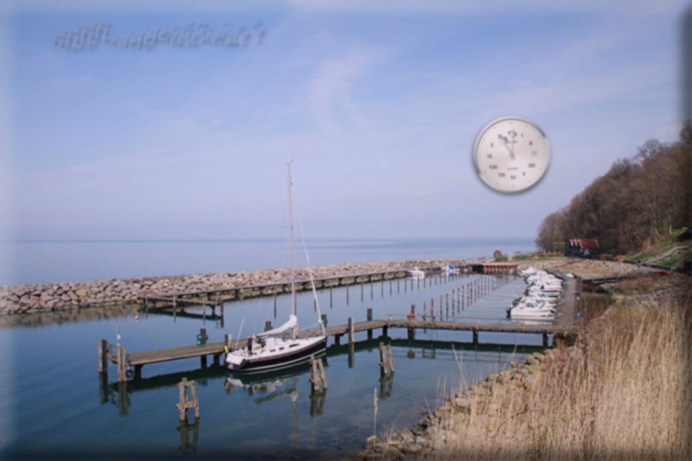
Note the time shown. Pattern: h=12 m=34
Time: h=11 m=1
